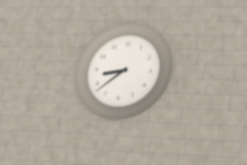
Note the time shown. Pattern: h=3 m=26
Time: h=8 m=38
